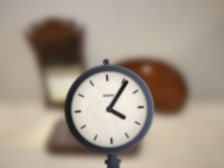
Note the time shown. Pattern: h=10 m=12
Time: h=4 m=6
